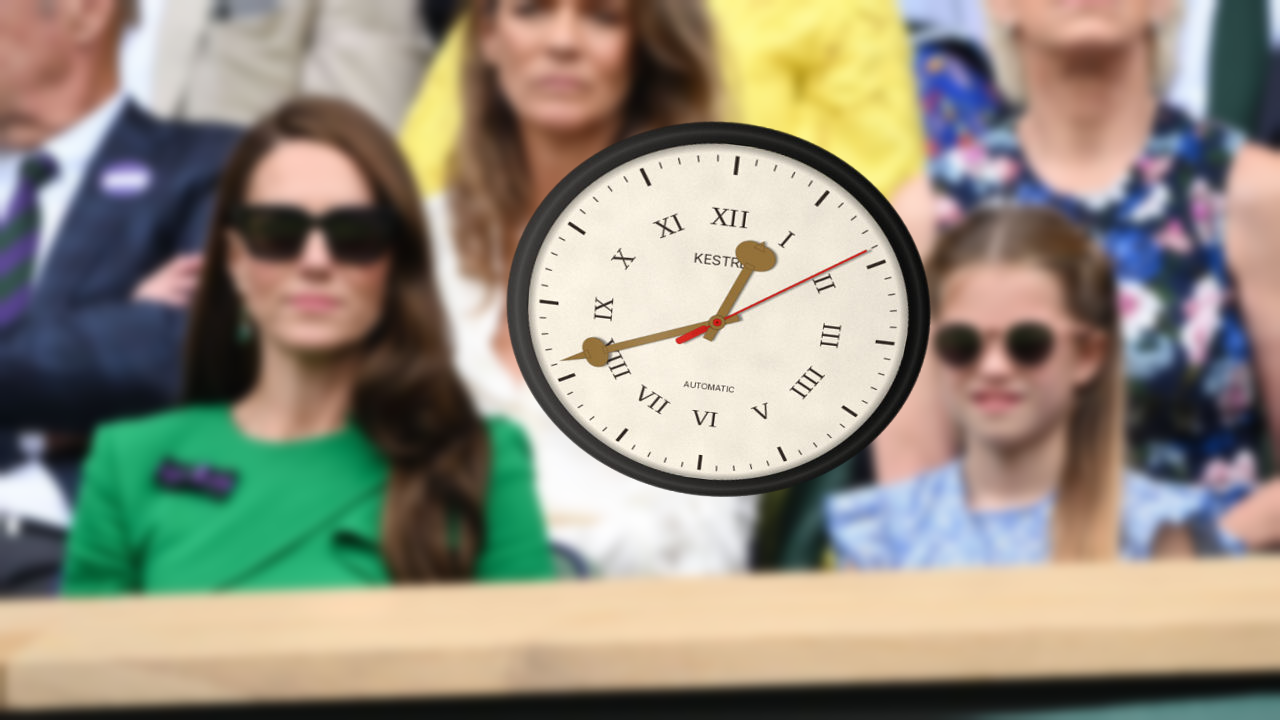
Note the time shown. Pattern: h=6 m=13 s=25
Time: h=12 m=41 s=9
